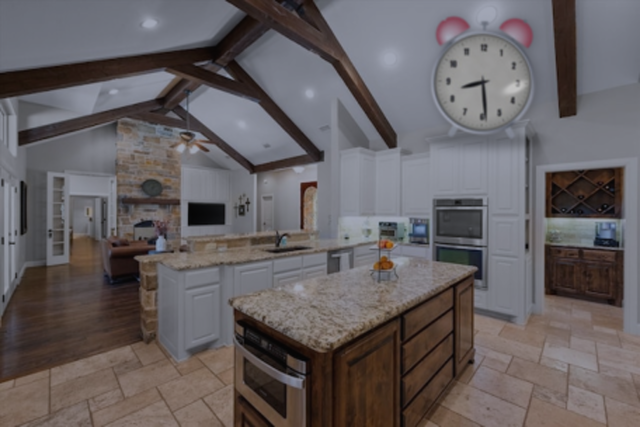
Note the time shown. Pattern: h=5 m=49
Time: h=8 m=29
